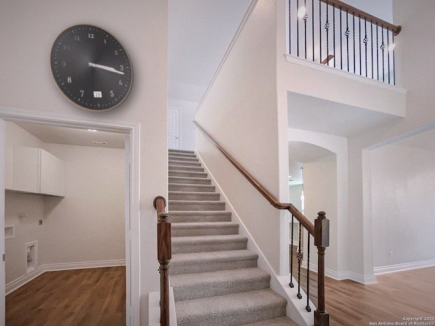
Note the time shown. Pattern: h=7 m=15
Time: h=3 m=17
